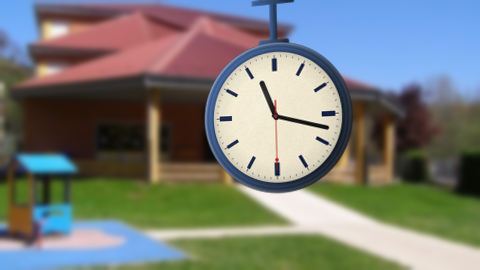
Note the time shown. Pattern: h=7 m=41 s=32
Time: h=11 m=17 s=30
